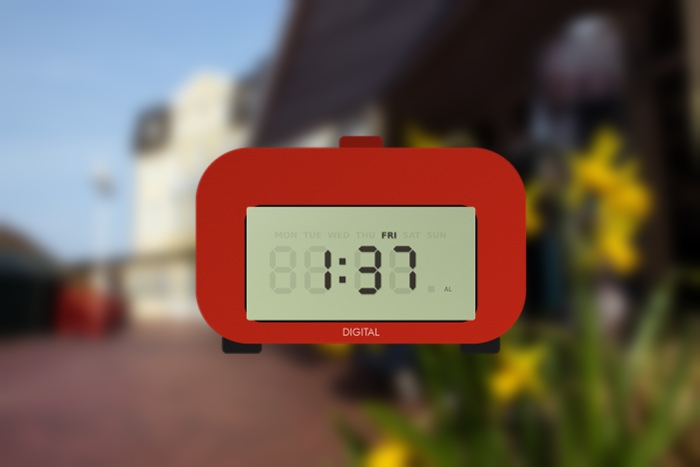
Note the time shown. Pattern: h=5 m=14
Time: h=1 m=37
